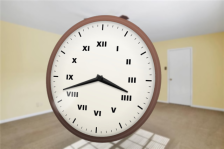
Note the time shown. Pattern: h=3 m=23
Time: h=3 m=42
